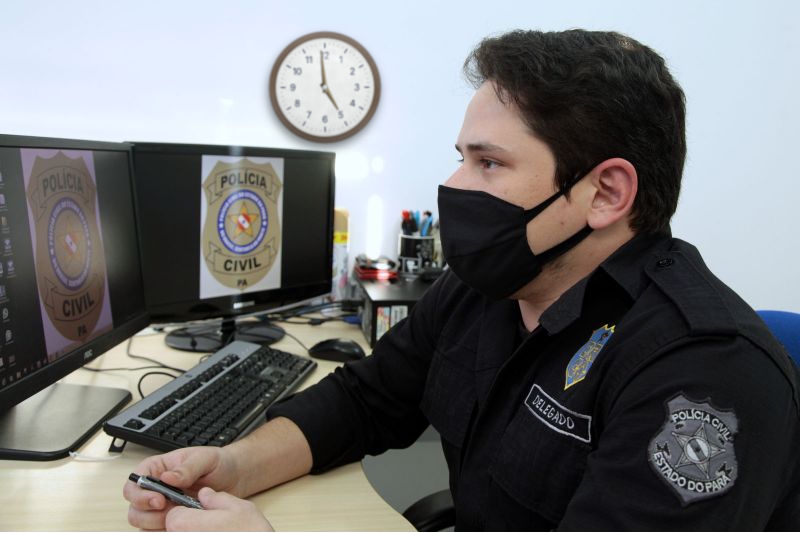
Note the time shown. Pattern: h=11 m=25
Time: h=4 m=59
